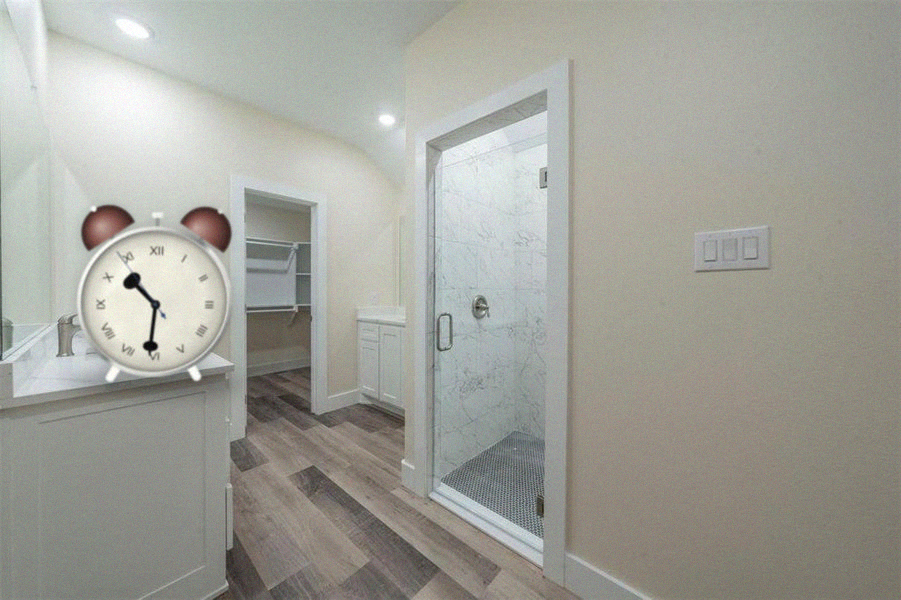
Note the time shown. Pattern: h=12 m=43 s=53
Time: h=10 m=30 s=54
